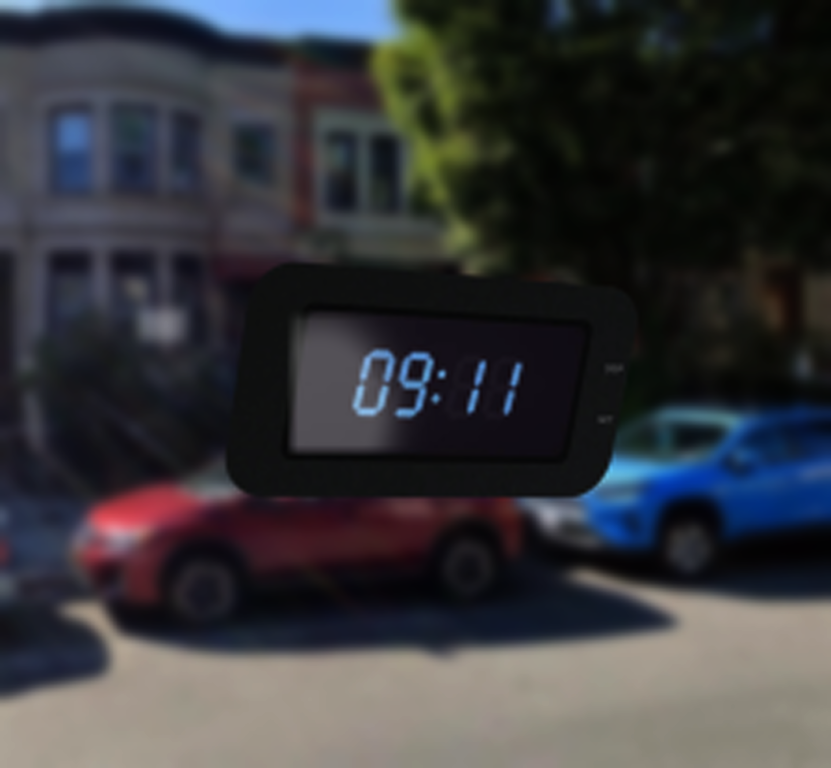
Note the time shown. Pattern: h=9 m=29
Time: h=9 m=11
